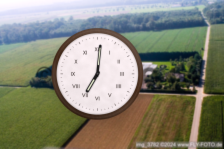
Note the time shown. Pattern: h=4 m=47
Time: h=7 m=1
